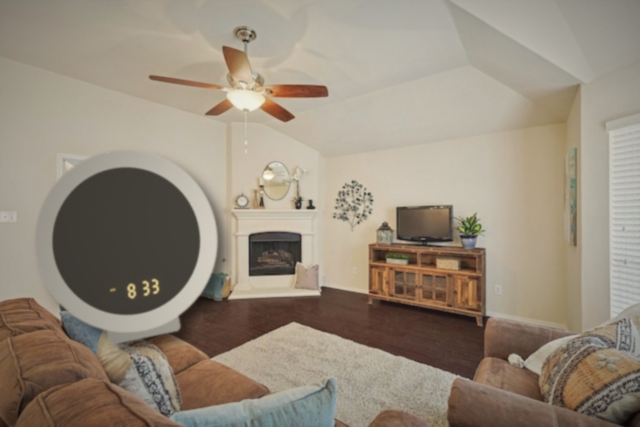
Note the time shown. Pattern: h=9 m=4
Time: h=8 m=33
